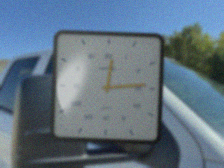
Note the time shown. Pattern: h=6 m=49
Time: h=12 m=14
